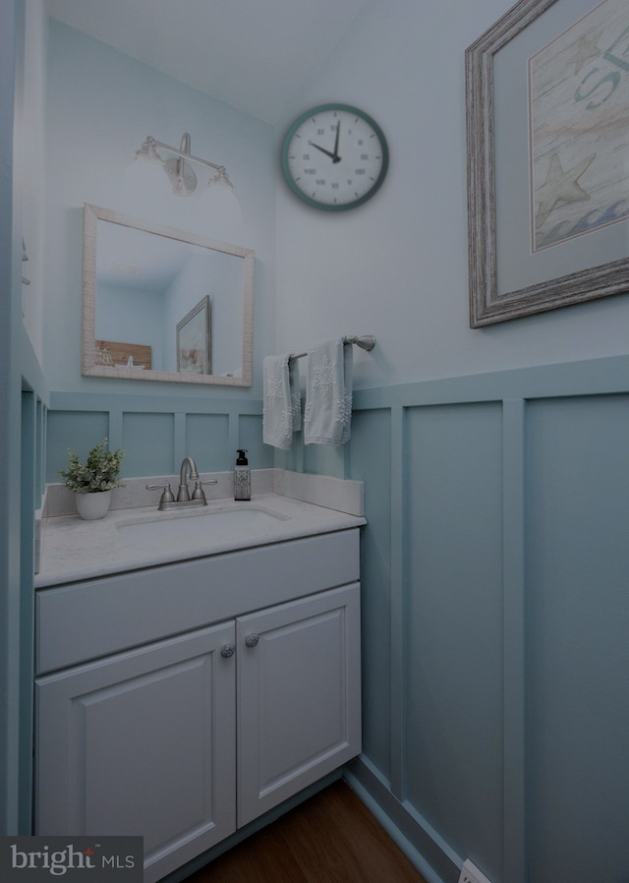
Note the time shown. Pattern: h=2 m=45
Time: h=10 m=1
